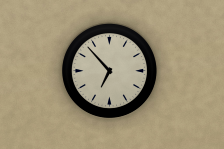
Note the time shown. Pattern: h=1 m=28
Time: h=6 m=53
